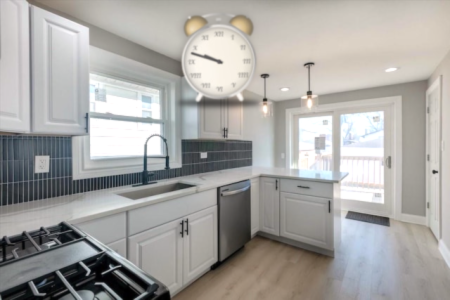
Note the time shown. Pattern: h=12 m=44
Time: h=9 m=48
